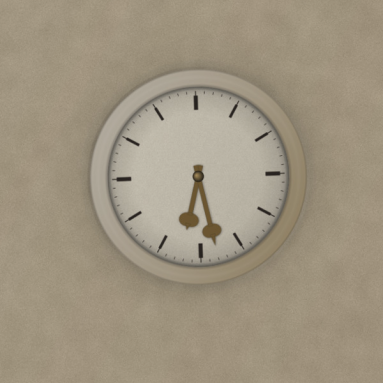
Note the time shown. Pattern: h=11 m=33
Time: h=6 m=28
